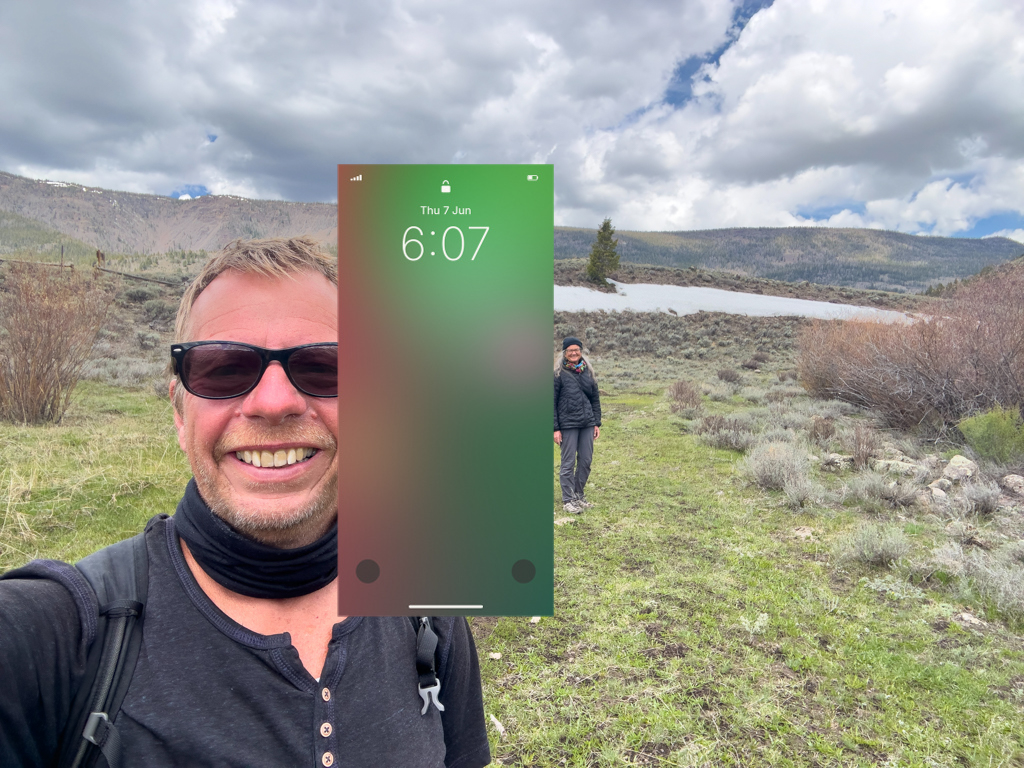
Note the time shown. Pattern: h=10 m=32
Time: h=6 m=7
